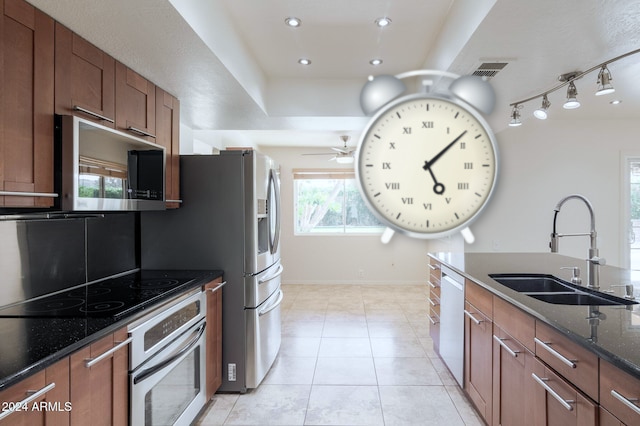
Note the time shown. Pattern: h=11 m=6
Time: h=5 m=8
